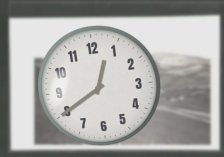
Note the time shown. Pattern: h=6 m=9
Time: h=12 m=40
